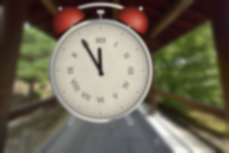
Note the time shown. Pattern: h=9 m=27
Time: h=11 m=55
